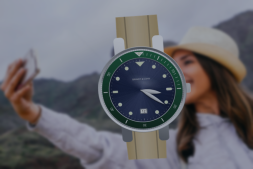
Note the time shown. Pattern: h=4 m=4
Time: h=3 m=21
